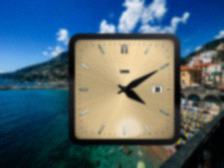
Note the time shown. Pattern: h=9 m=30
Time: h=4 m=10
